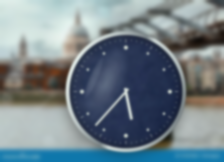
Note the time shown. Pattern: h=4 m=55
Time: h=5 m=37
